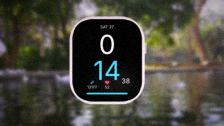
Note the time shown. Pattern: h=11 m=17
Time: h=0 m=14
